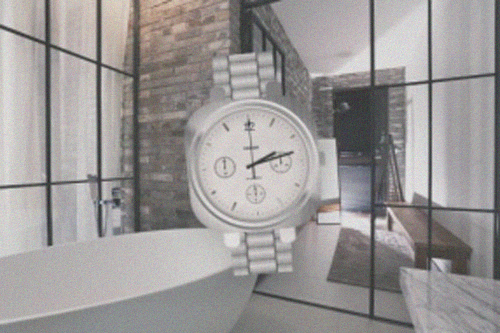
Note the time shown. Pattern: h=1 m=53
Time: h=2 m=13
